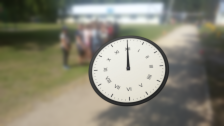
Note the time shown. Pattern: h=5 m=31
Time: h=12 m=0
